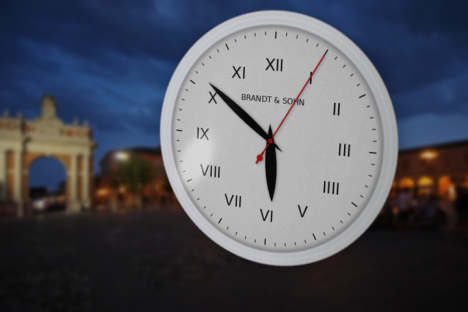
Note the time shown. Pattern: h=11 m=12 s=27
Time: h=5 m=51 s=5
